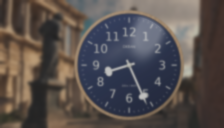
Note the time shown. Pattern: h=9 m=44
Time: h=8 m=26
